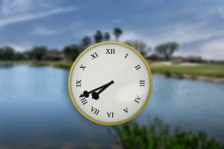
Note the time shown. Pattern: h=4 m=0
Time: h=7 m=41
